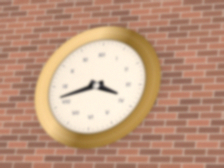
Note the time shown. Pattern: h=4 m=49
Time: h=3 m=42
